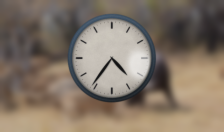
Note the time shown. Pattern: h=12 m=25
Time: h=4 m=36
